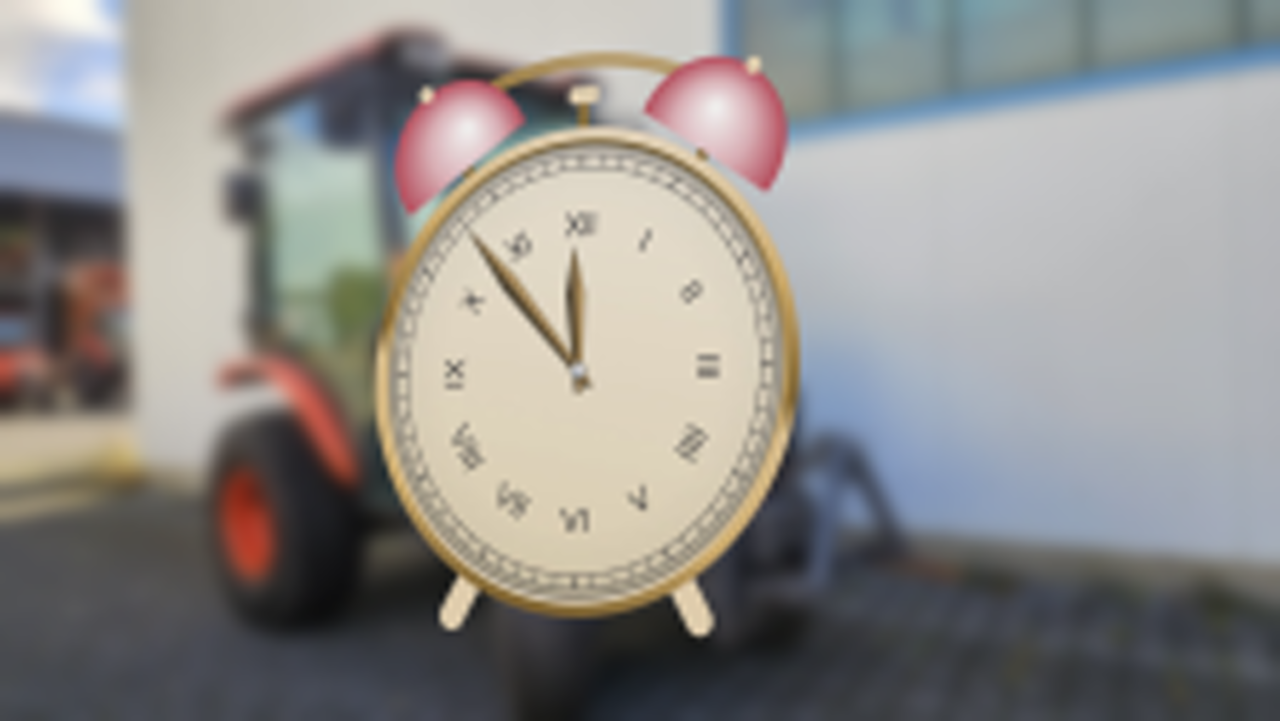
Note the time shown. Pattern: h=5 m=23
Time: h=11 m=53
